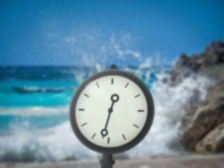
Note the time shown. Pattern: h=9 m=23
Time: h=12 m=32
